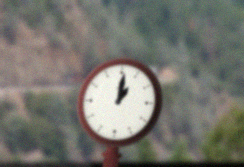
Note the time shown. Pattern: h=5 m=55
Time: h=1 m=1
